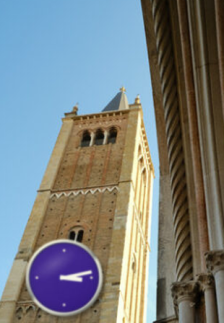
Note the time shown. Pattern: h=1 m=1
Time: h=3 m=13
